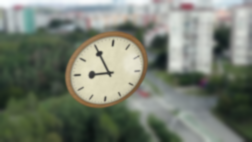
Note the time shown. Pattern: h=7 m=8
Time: h=8 m=55
